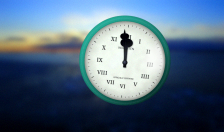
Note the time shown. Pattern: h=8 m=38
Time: h=11 m=59
